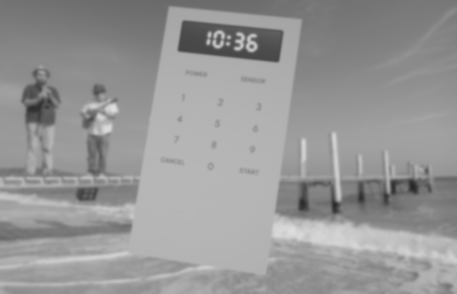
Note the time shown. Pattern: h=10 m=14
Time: h=10 m=36
